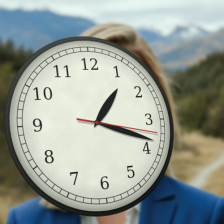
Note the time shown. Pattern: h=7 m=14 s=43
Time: h=1 m=18 s=17
